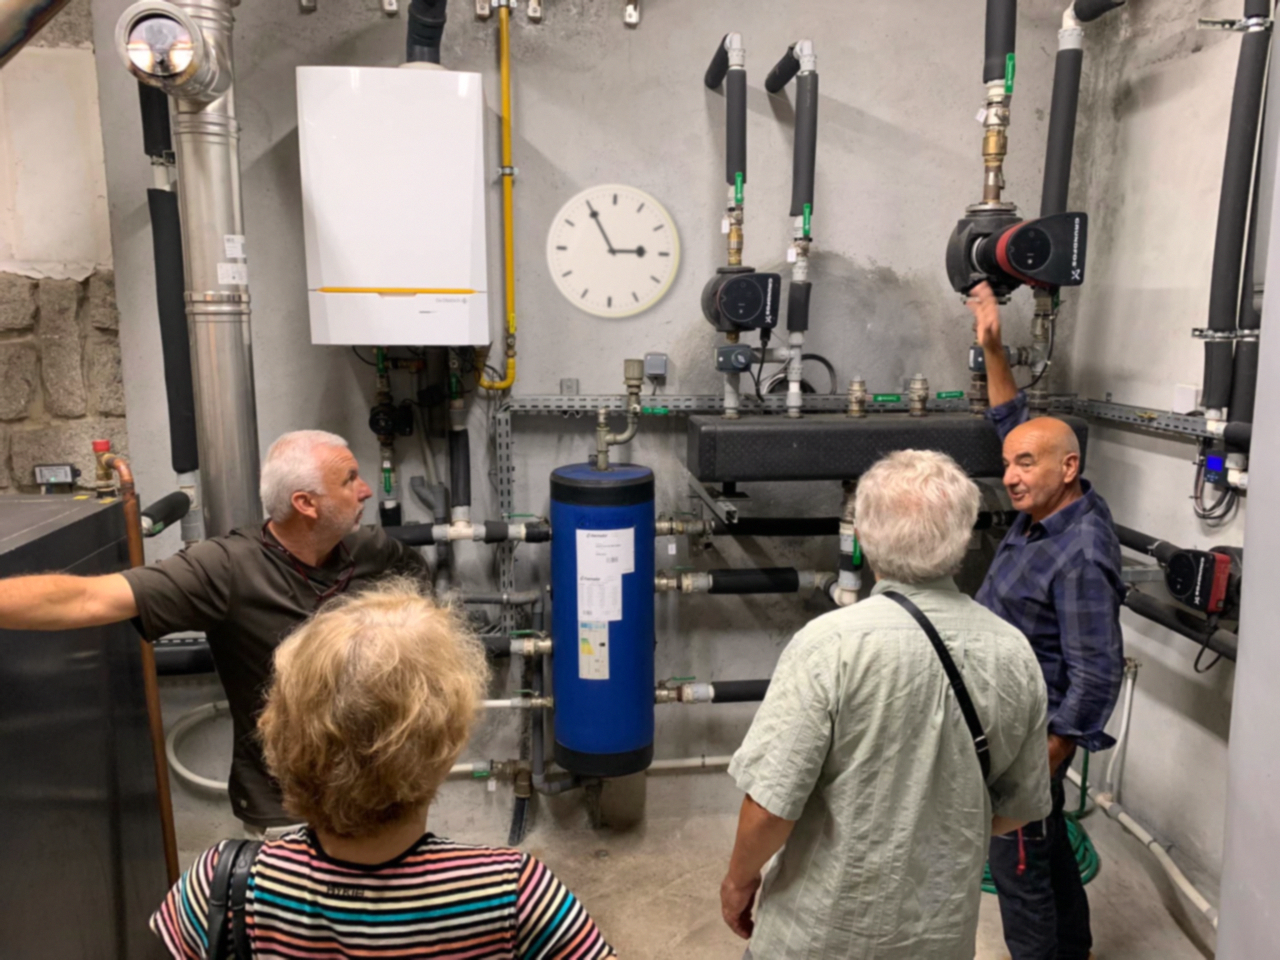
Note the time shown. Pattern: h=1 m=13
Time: h=2 m=55
